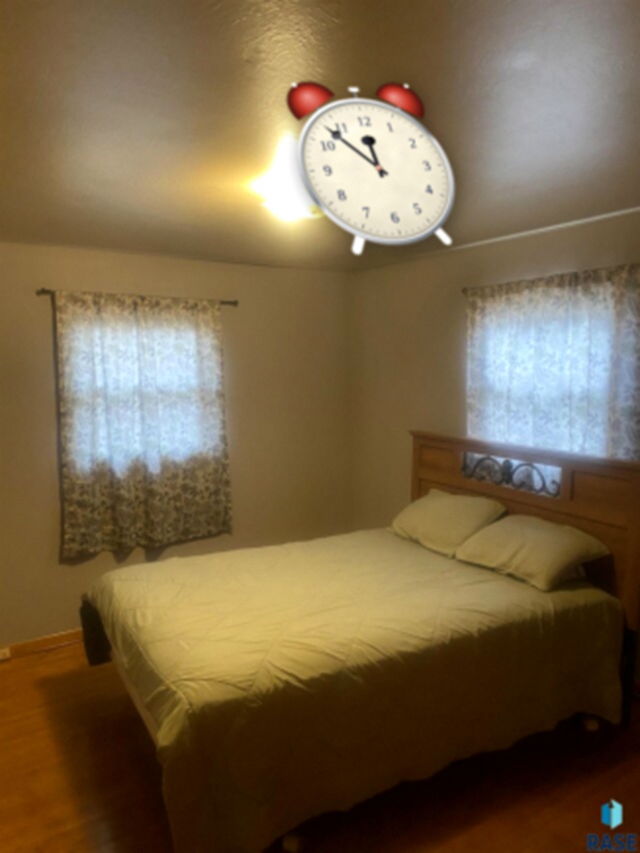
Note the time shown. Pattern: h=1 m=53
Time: h=11 m=53
